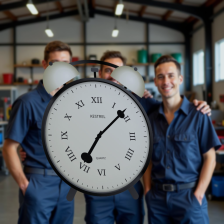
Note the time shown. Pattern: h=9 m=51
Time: h=7 m=8
